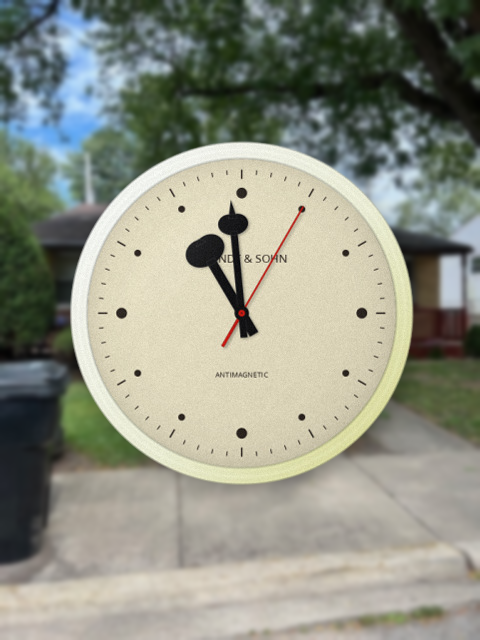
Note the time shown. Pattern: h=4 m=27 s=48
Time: h=10 m=59 s=5
